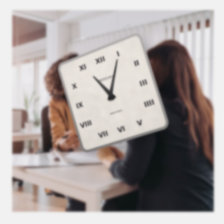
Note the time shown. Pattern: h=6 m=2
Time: h=11 m=5
